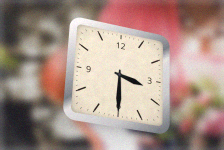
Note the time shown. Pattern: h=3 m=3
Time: h=3 m=30
